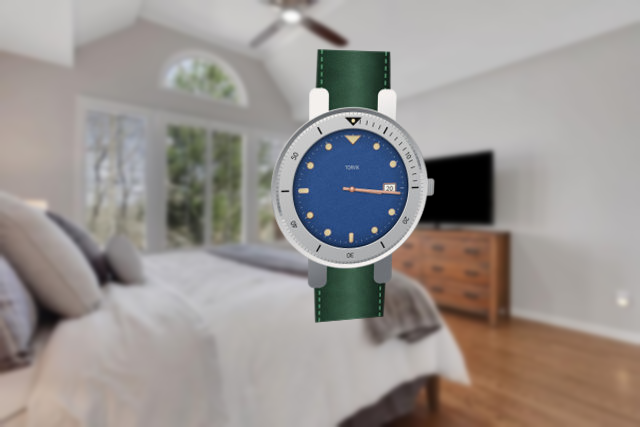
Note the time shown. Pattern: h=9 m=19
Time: h=3 m=16
